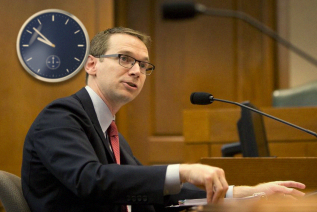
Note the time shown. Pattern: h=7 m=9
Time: h=9 m=52
